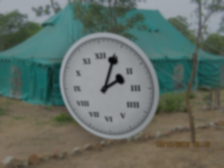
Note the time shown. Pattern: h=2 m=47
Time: h=2 m=4
